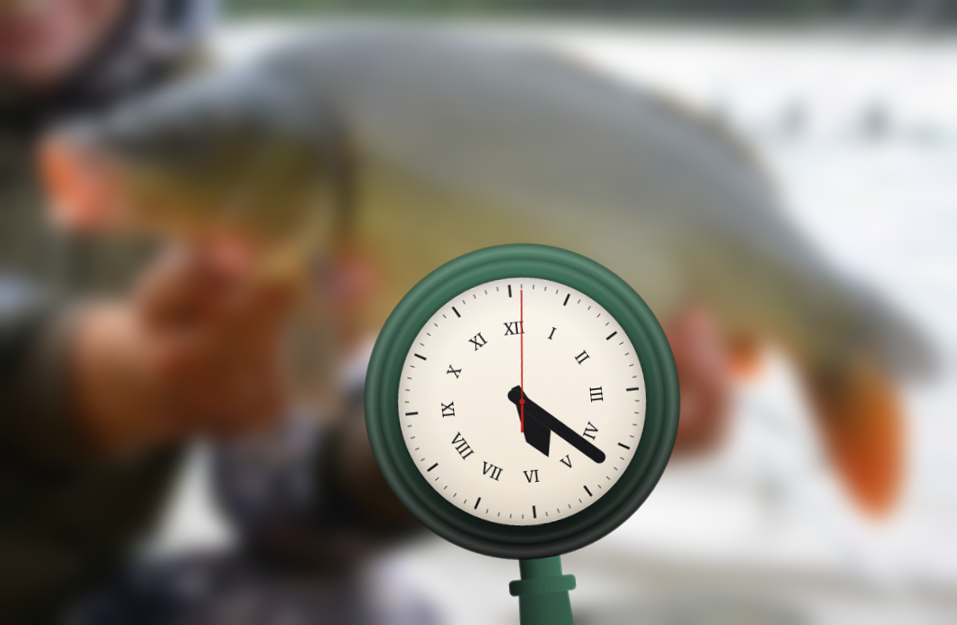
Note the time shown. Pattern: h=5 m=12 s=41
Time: h=5 m=22 s=1
